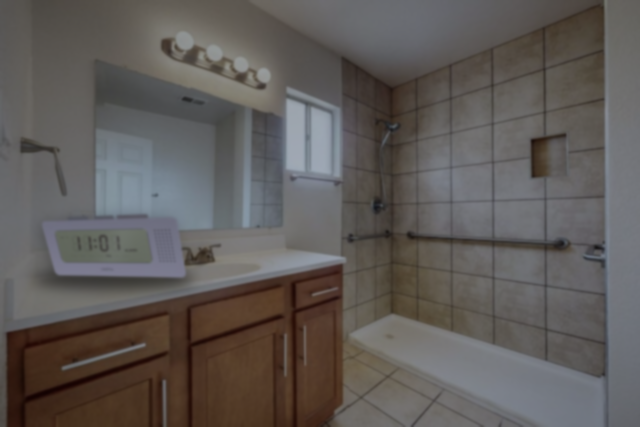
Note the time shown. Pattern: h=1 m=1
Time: h=11 m=1
